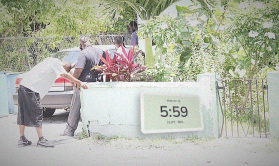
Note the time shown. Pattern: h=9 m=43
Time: h=5 m=59
